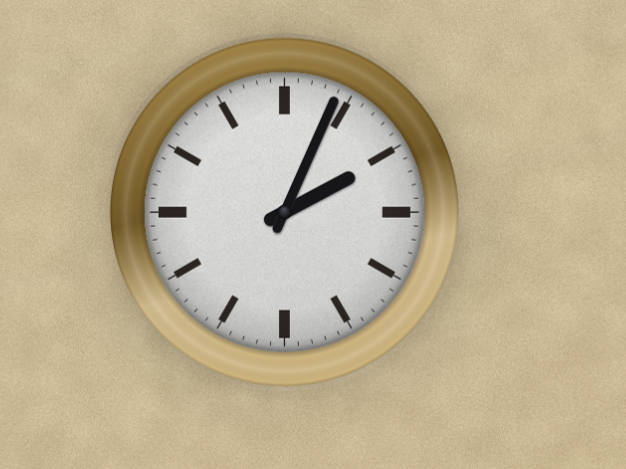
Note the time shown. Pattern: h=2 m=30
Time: h=2 m=4
